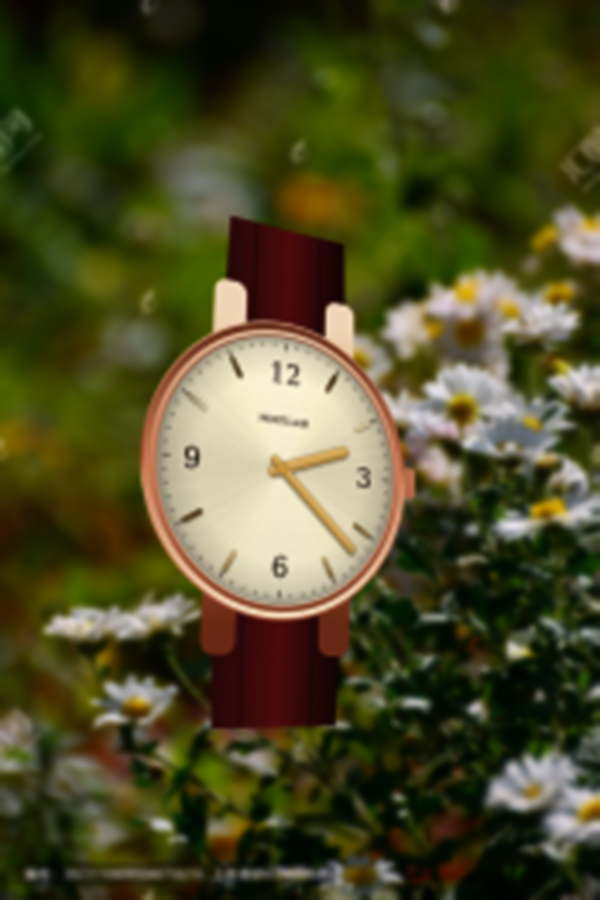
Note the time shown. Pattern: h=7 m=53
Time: h=2 m=22
